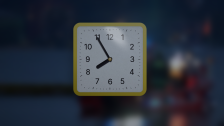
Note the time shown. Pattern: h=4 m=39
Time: h=7 m=55
